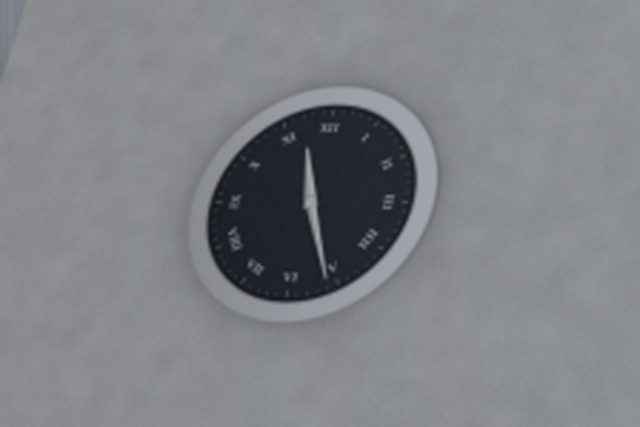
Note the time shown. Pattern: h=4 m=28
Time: h=11 m=26
